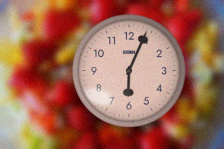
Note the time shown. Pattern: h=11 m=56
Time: h=6 m=4
